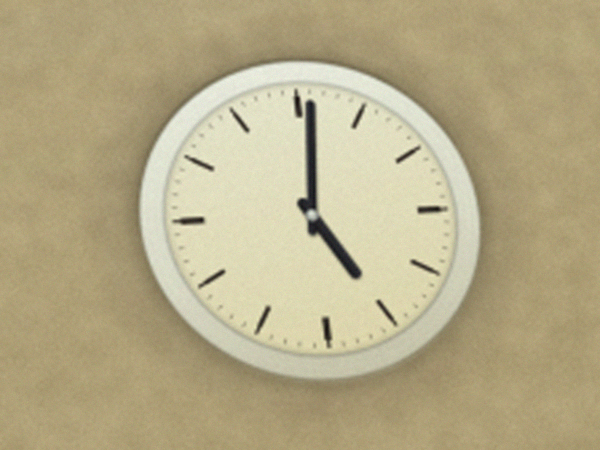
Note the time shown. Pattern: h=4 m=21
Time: h=5 m=1
